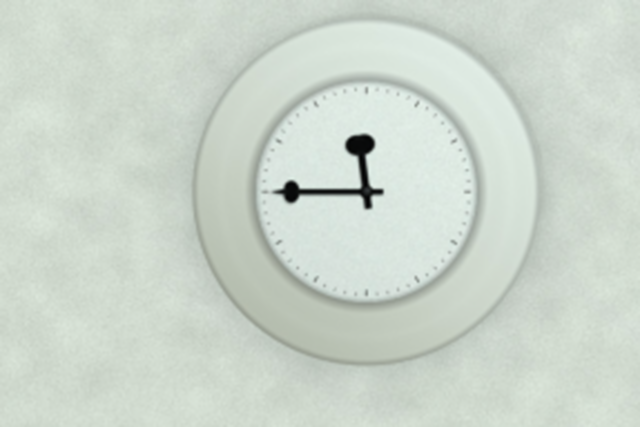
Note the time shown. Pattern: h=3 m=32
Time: h=11 m=45
